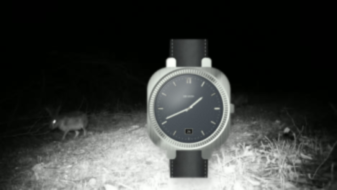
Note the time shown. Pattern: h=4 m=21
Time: h=1 m=41
